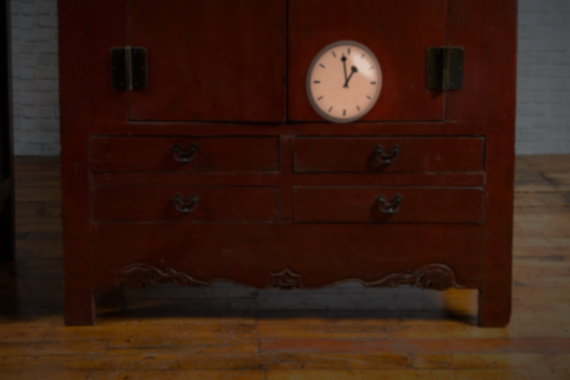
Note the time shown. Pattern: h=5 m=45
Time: h=12 m=58
